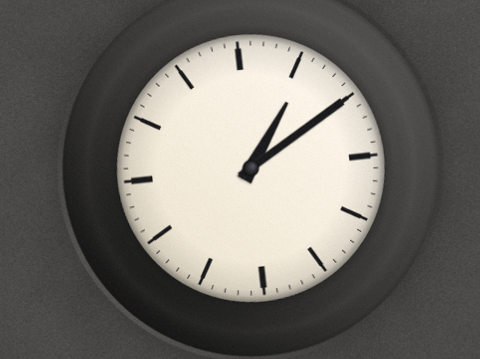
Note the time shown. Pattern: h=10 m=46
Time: h=1 m=10
